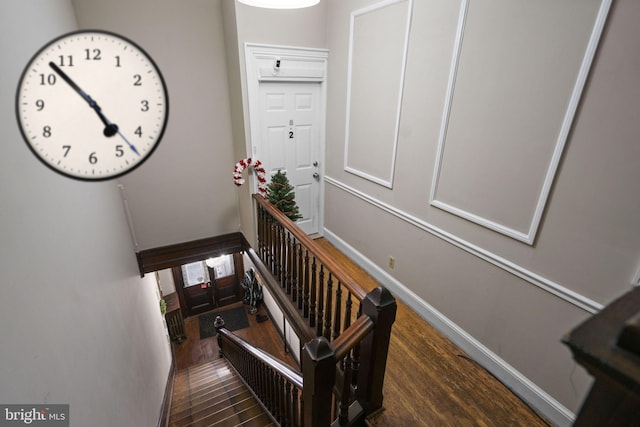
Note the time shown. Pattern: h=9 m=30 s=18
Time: h=4 m=52 s=23
